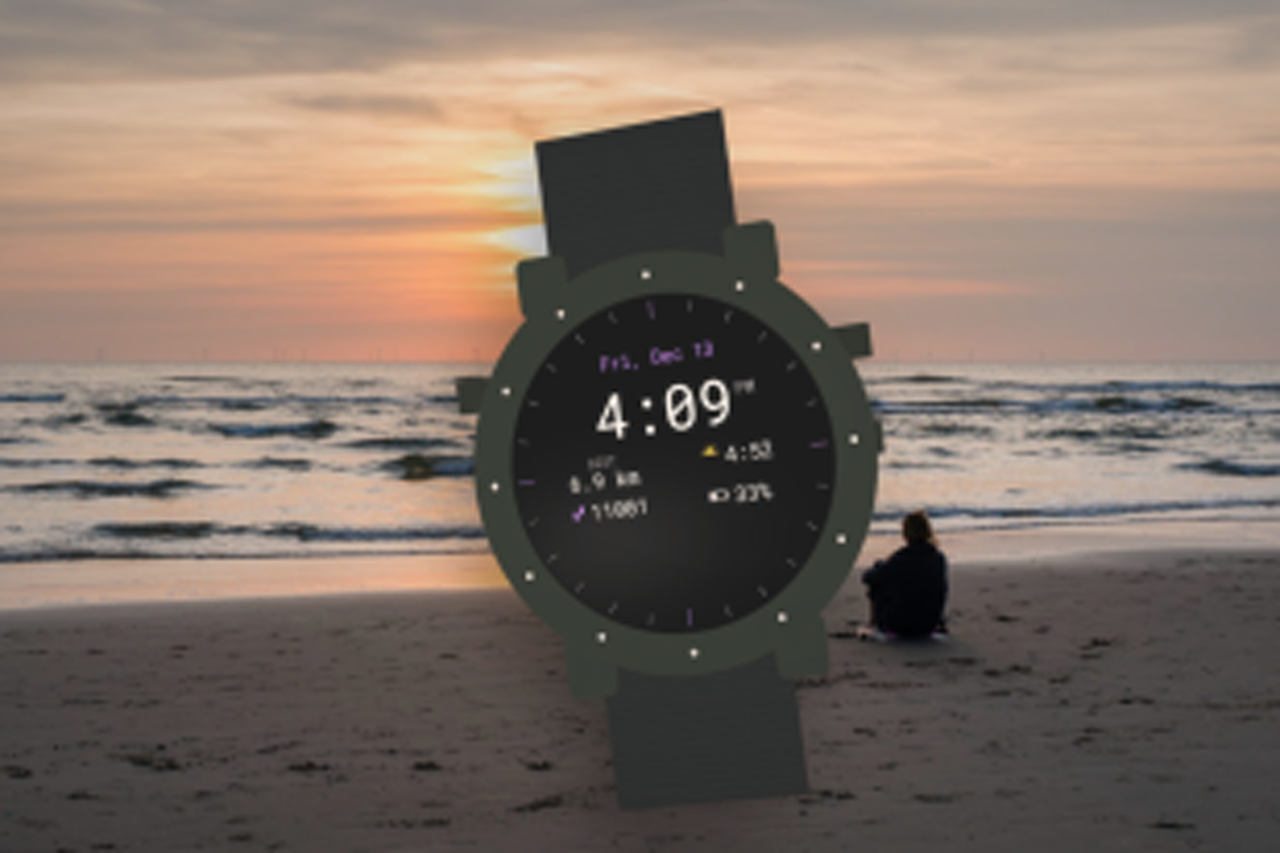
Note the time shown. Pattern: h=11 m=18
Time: h=4 m=9
